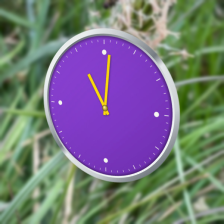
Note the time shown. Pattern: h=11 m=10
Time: h=11 m=1
